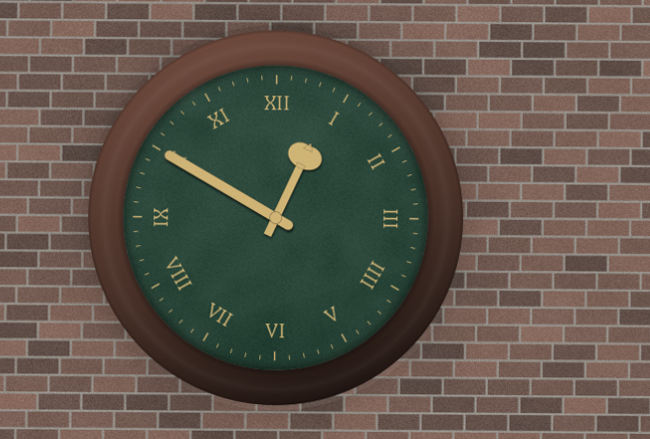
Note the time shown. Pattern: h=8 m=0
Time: h=12 m=50
